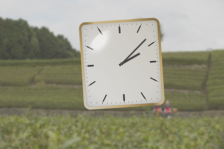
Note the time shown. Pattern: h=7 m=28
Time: h=2 m=8
